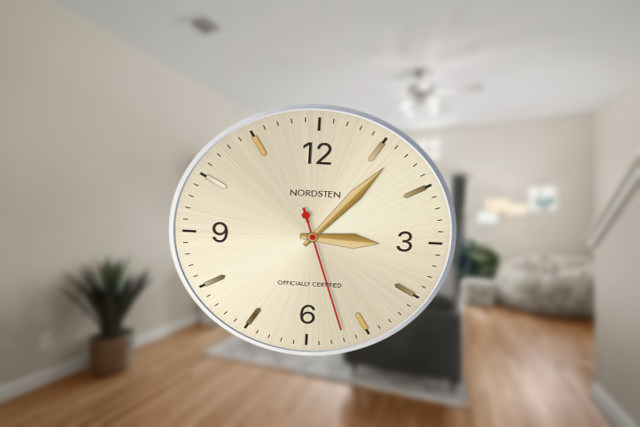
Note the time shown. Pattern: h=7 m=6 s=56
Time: h=3 m=6 s=27
